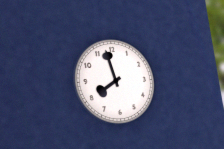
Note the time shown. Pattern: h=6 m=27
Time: h=7 m=58
